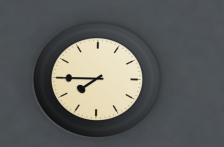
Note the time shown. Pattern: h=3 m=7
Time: h=7 m=45
